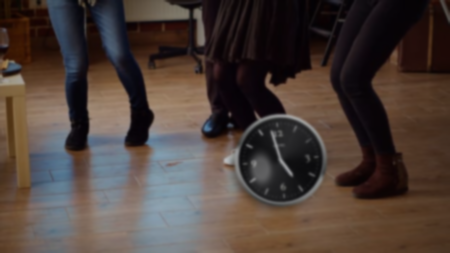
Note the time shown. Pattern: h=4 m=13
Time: h=4 m=58
